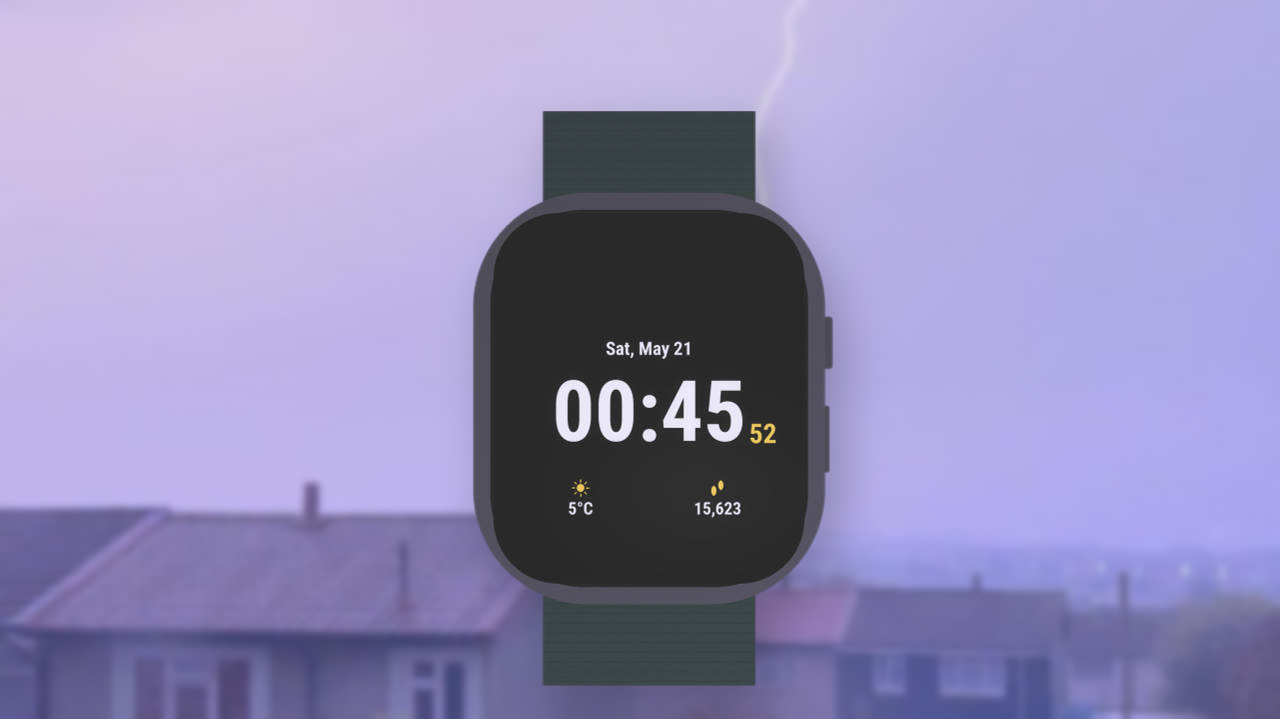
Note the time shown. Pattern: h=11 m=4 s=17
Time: h=0 m=45 s=52
